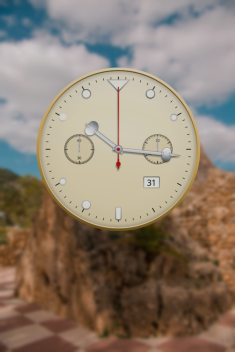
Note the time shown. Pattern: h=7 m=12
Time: h=10 m=16
